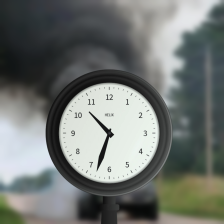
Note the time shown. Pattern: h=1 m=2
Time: h=10 m=33
